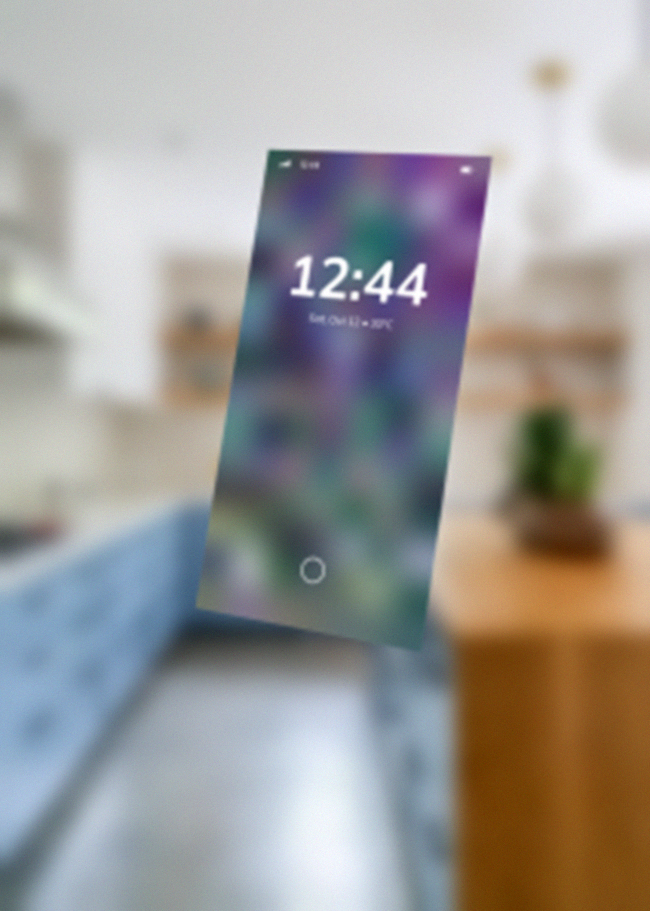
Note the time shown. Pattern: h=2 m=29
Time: h=12 m=44
